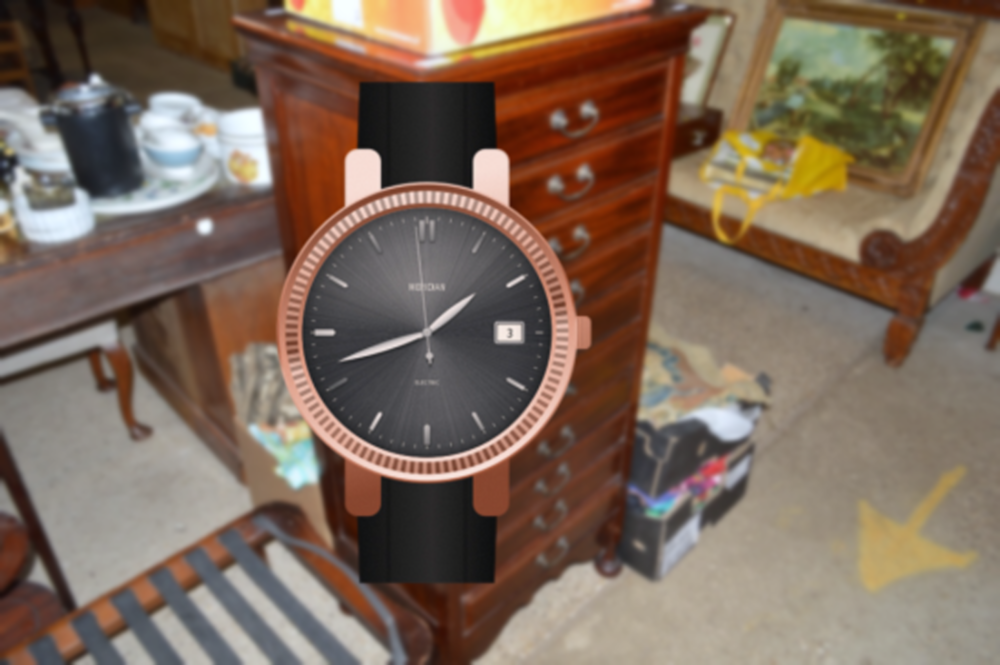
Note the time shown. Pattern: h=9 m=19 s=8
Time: h=1 m=41 s=59
